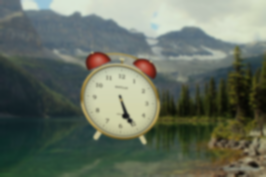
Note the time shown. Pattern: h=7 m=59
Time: h=5 m=26
